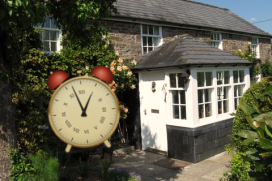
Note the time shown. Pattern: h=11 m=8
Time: h=12 m=57
